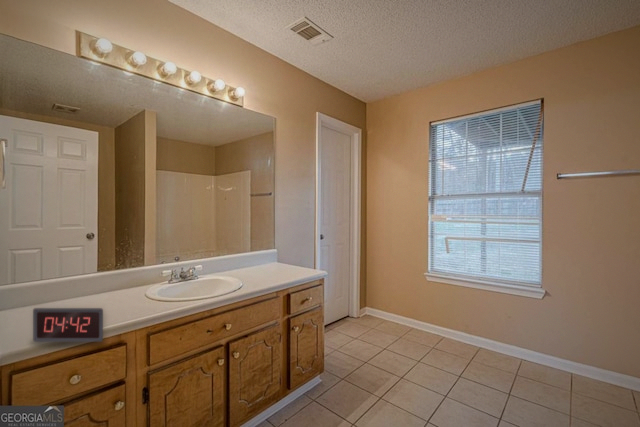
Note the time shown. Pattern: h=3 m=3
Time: h=4 m=42
